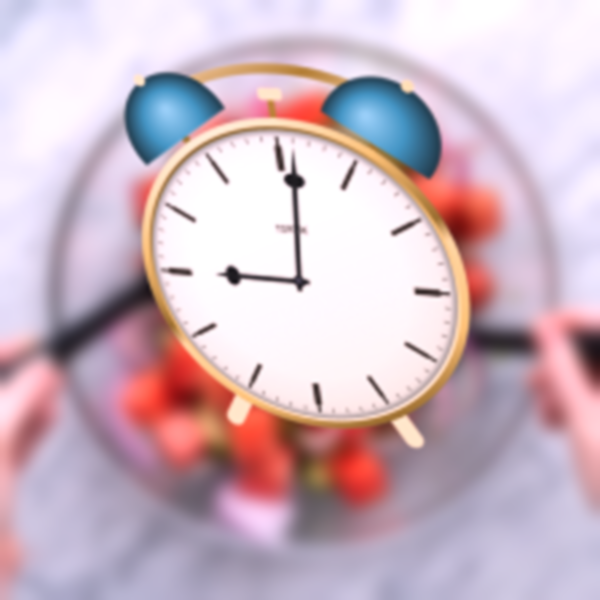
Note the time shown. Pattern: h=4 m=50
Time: h=9 m=1
